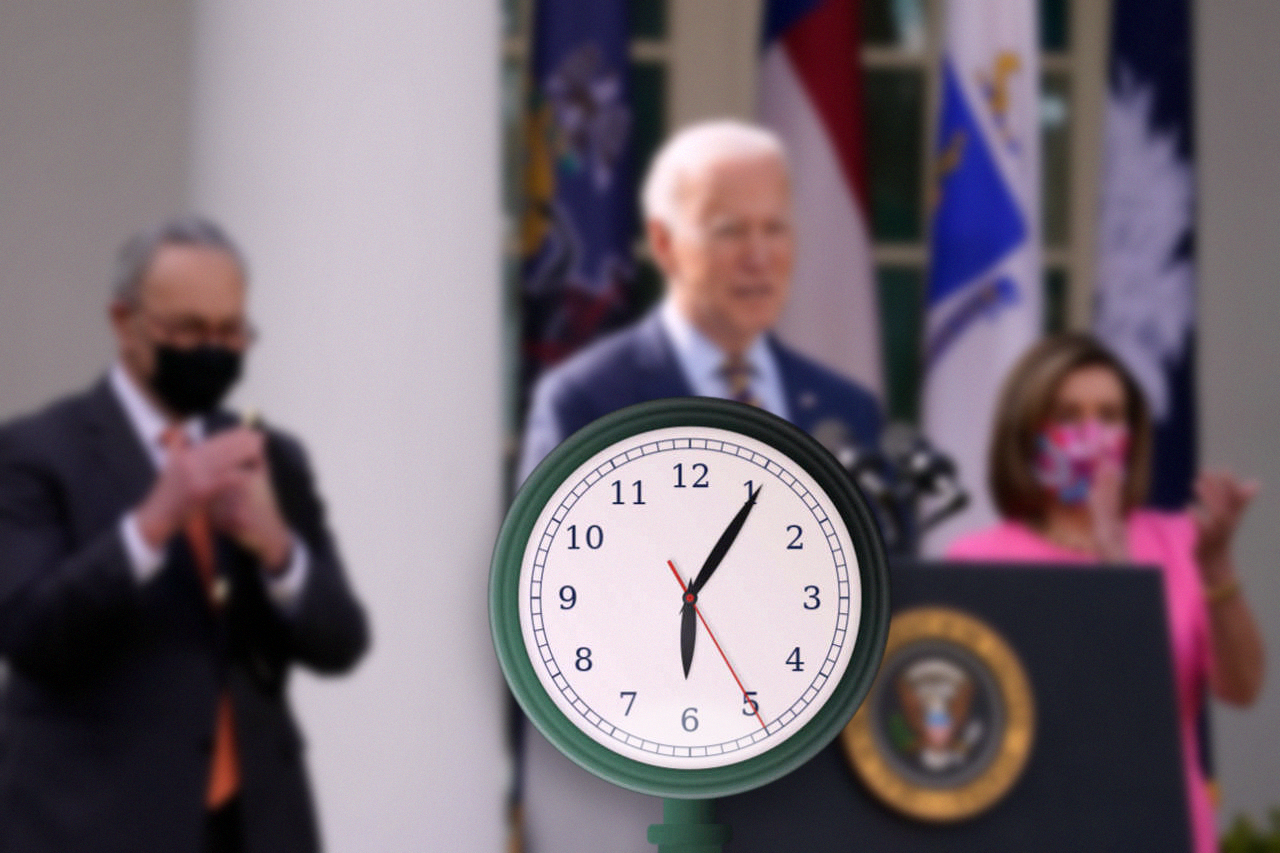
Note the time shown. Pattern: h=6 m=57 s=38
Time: h=6 m=5 s=25
